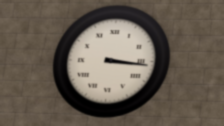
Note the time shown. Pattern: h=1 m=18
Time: h=3 m=16
